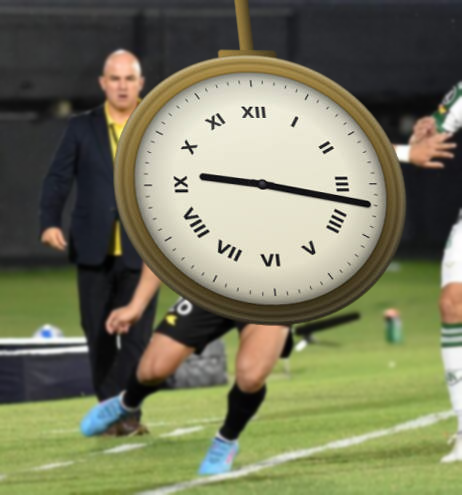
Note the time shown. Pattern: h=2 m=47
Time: h=9 m=17
